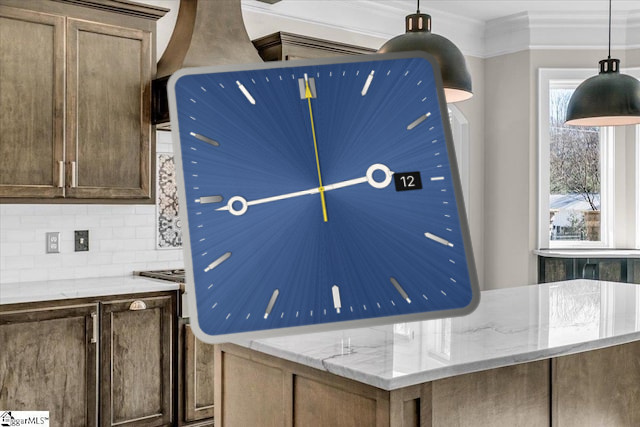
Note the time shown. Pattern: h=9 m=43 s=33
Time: h=2 m=44 s=0
